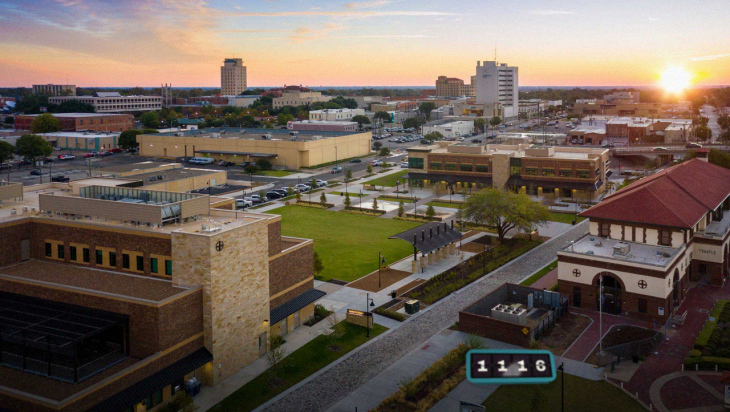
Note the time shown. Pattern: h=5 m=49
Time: h=11 m=16
